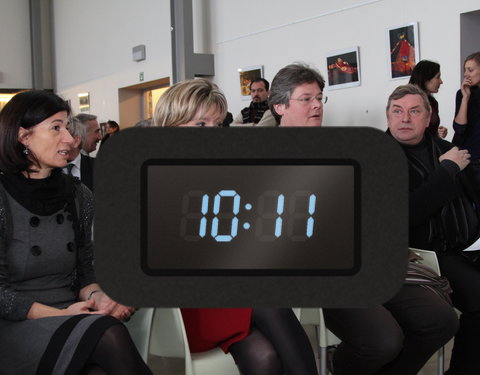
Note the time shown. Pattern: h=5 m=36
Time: h=10 m=11
